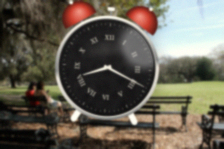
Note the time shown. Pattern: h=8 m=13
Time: h=8 m=19
